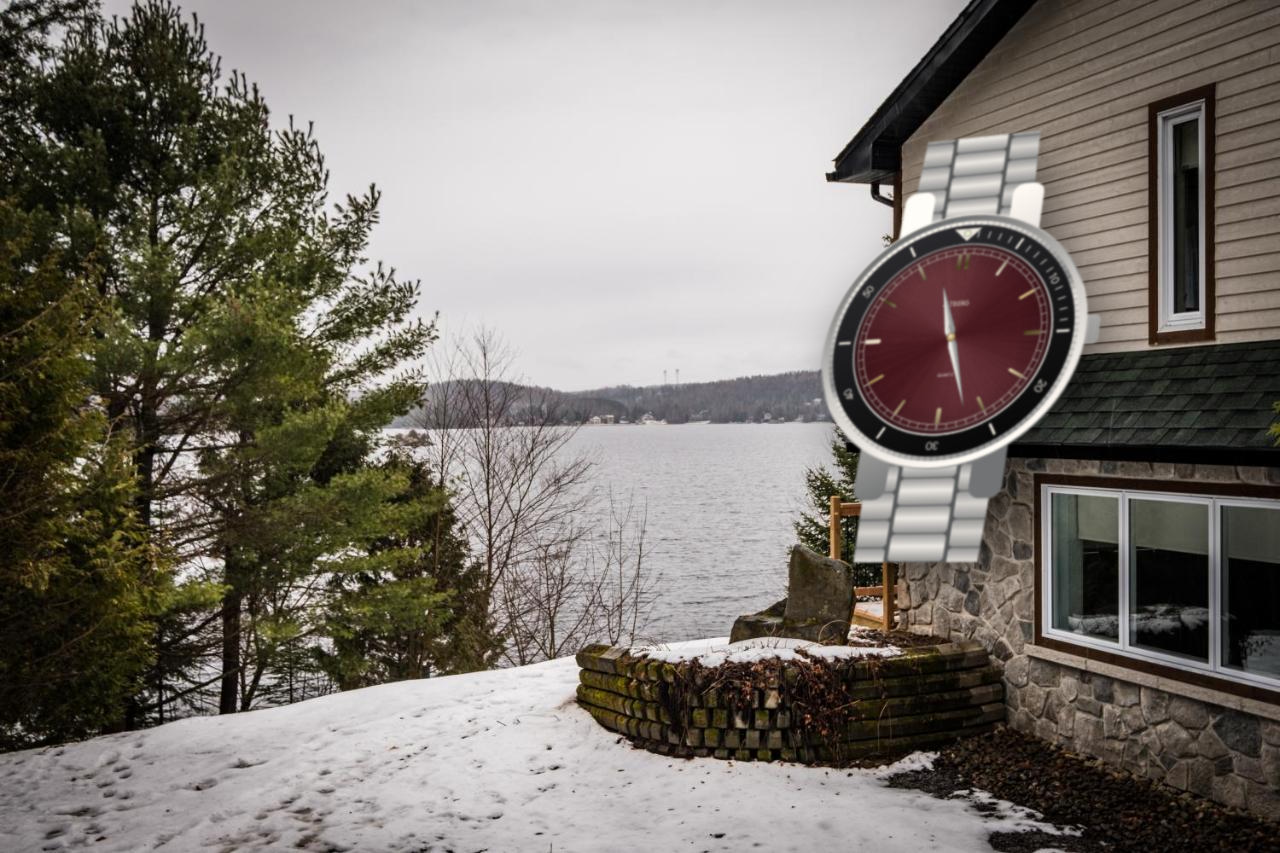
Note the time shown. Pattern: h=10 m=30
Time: h=11 m=27
